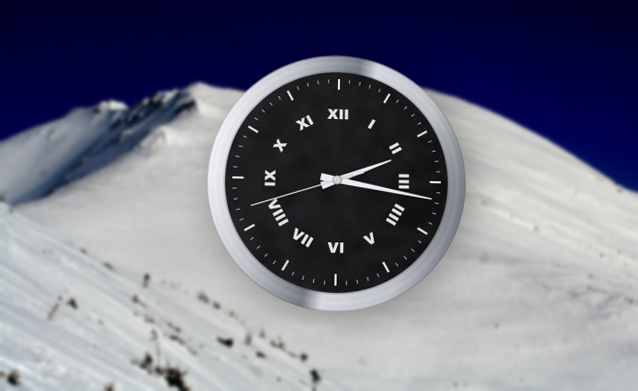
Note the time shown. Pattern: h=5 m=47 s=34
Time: h=2 m=16 s=42
